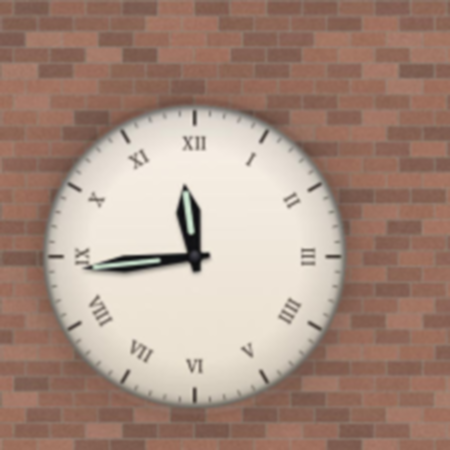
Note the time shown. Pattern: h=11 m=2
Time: h=11 m=44
